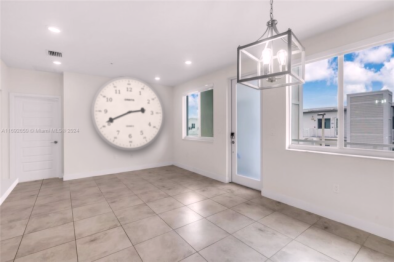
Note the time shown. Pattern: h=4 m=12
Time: h=2 m=41
